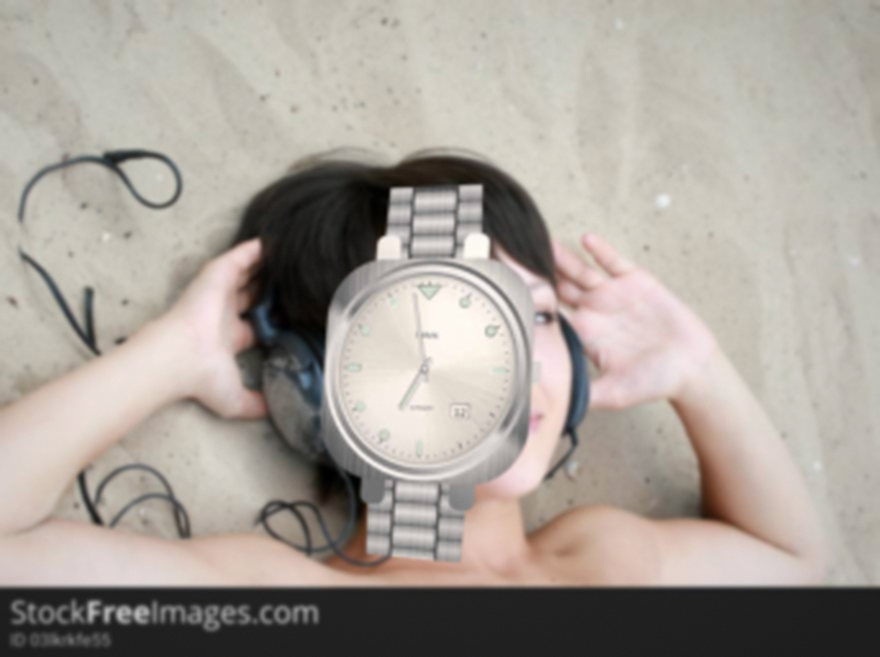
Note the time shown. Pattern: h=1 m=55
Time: h=6 m=58
